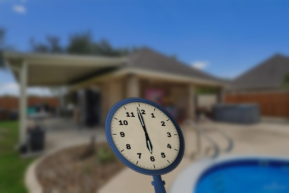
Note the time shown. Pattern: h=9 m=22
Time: h=5 m=59
